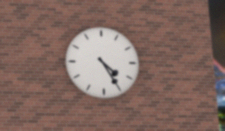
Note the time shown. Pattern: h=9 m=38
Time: h=4 m=25
